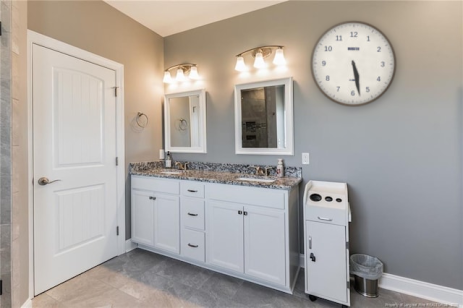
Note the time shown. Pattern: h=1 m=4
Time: h=5 m=28
